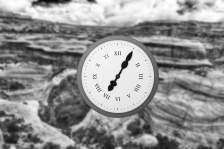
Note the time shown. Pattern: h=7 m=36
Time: h=7 m=5
